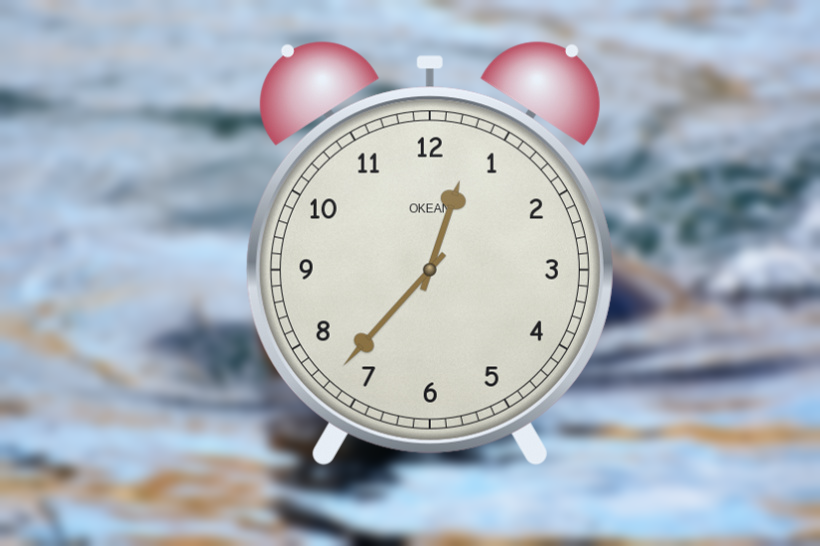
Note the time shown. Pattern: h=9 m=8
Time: h=12 m=37
